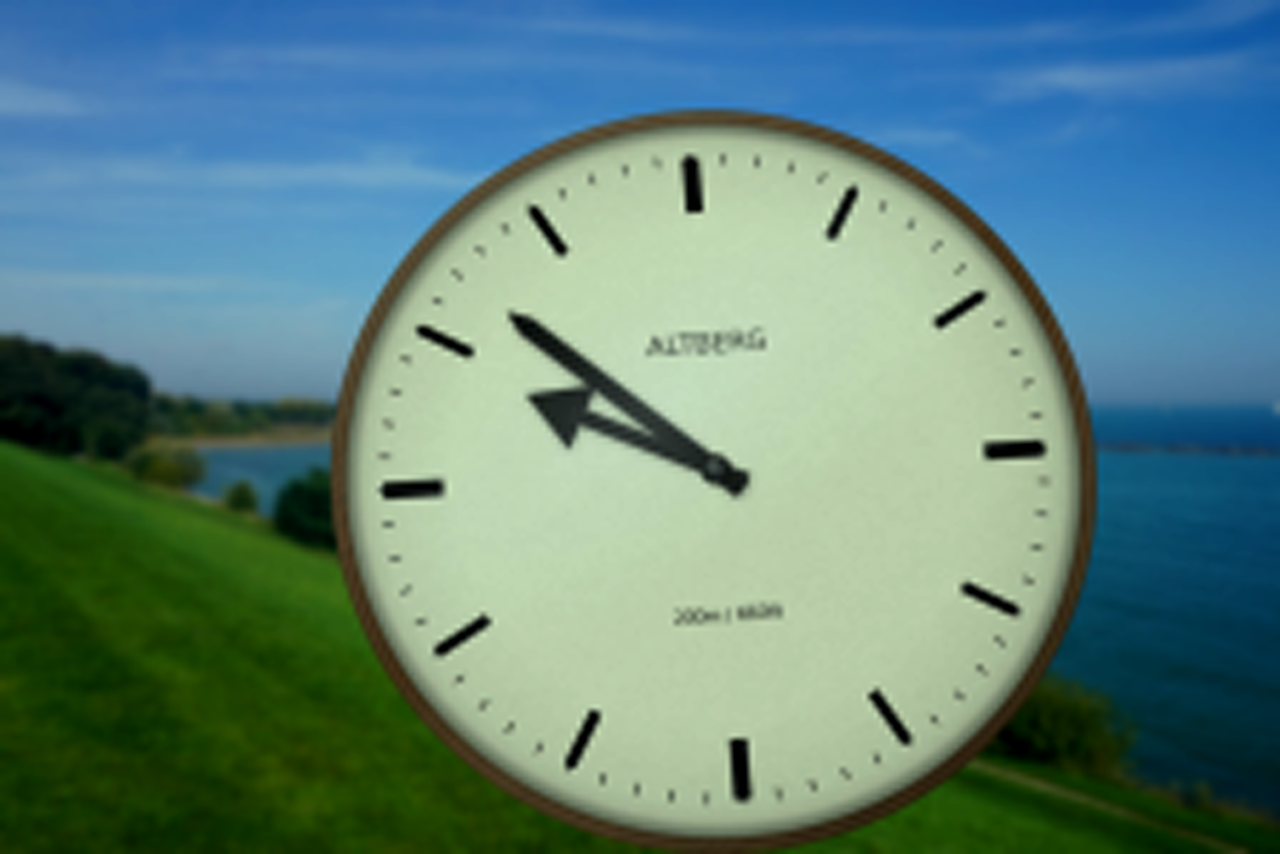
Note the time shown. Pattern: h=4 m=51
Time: h=9 m=52
